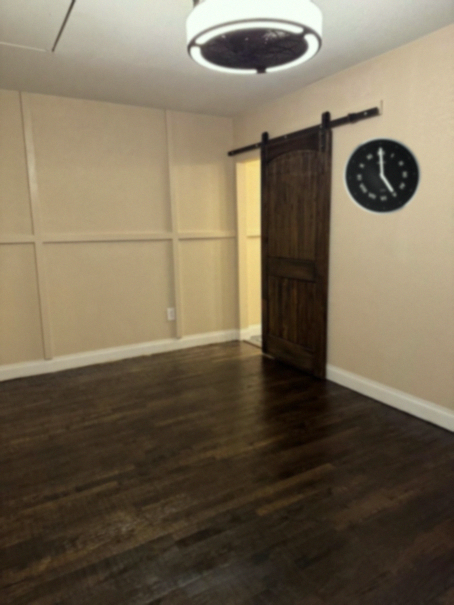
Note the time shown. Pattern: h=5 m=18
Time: h=5 m=0
